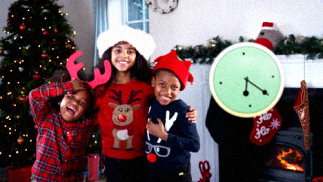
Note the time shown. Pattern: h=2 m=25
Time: h=6 m=22
